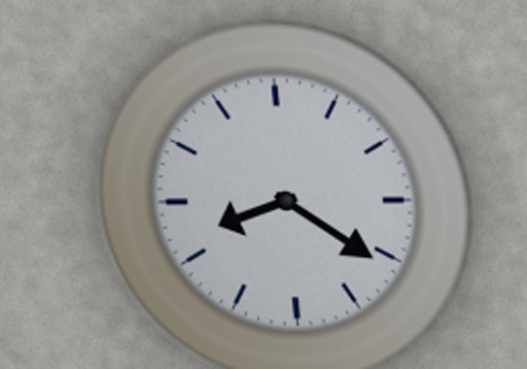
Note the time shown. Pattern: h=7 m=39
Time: h=8 m=21
